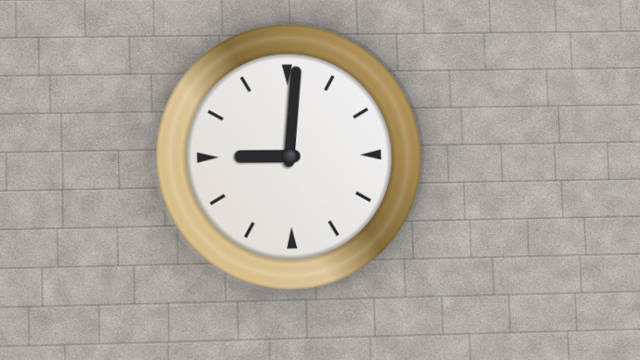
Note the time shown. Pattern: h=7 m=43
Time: h=9 m=1
